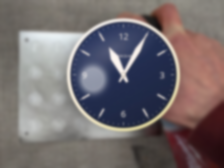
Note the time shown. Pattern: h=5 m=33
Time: h=11 m=5
